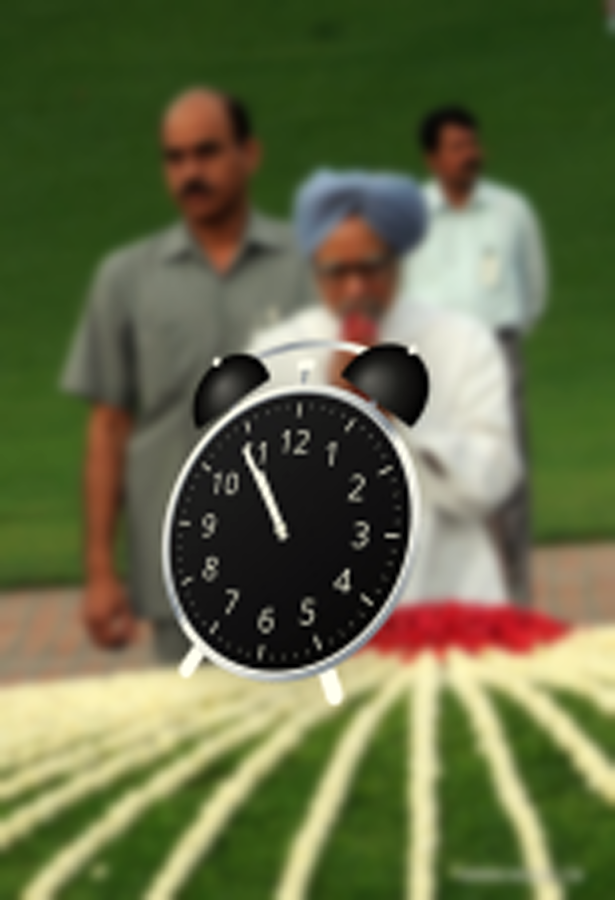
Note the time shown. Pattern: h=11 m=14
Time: h=10 m=54
